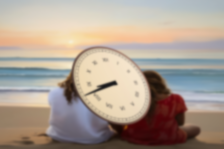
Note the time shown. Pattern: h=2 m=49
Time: h=8 m=42
